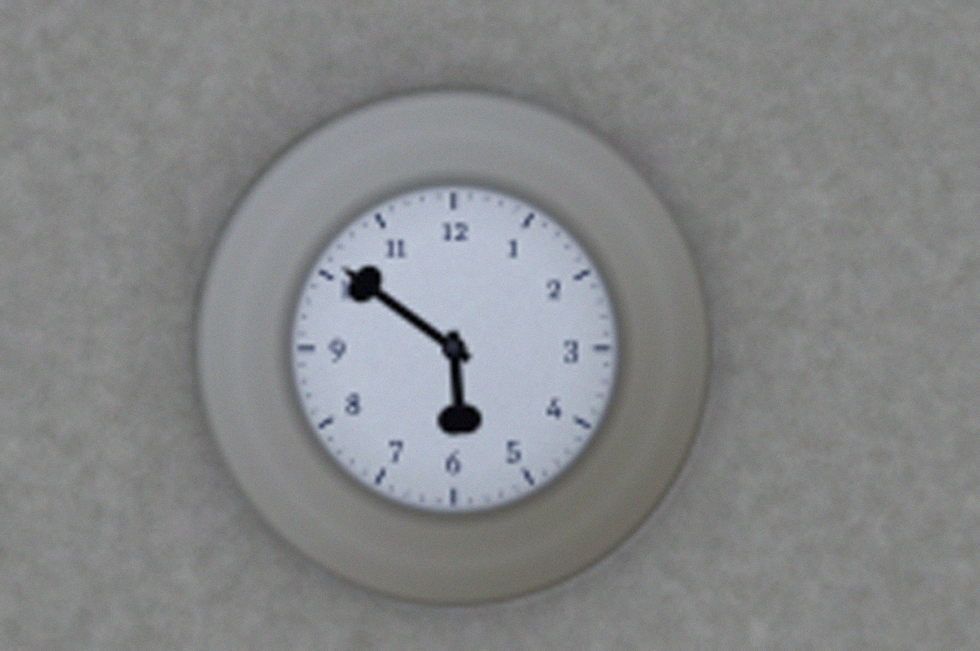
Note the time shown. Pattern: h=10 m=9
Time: h=5 m=51
